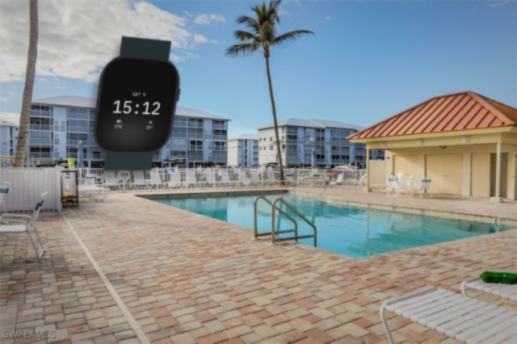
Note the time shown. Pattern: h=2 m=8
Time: h=15 m=12
